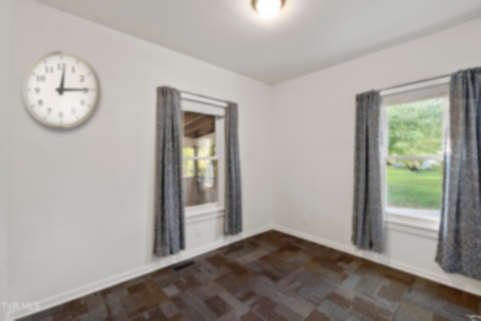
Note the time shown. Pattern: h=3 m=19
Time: h=12 m=15
